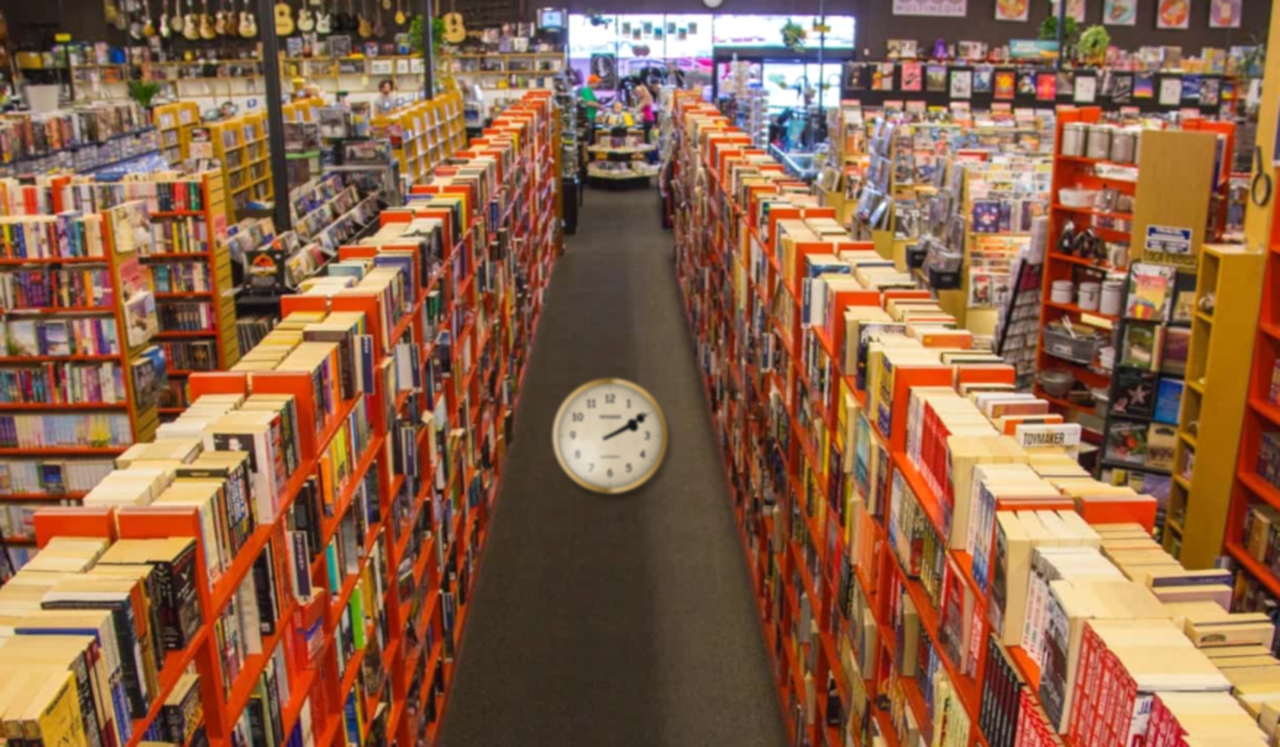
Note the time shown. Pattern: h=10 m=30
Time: h=2 m=10
